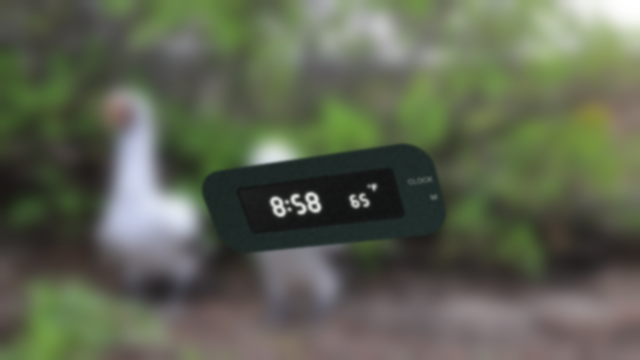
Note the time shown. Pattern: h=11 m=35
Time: h=8 m=58
